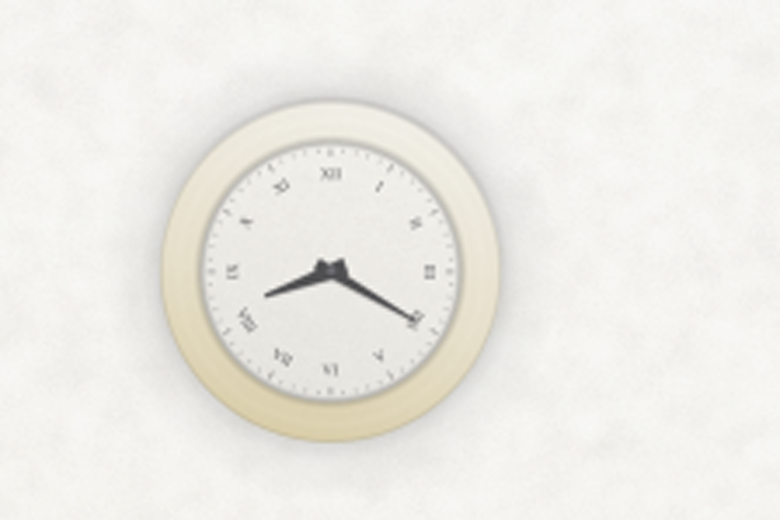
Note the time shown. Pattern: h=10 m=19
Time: h=8 m=20
